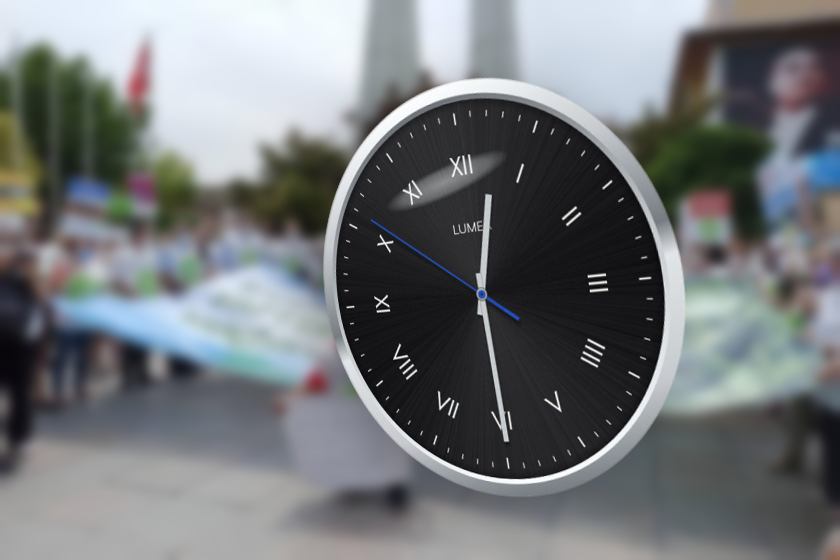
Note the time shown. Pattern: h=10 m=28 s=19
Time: h=12 m=29 s=51
